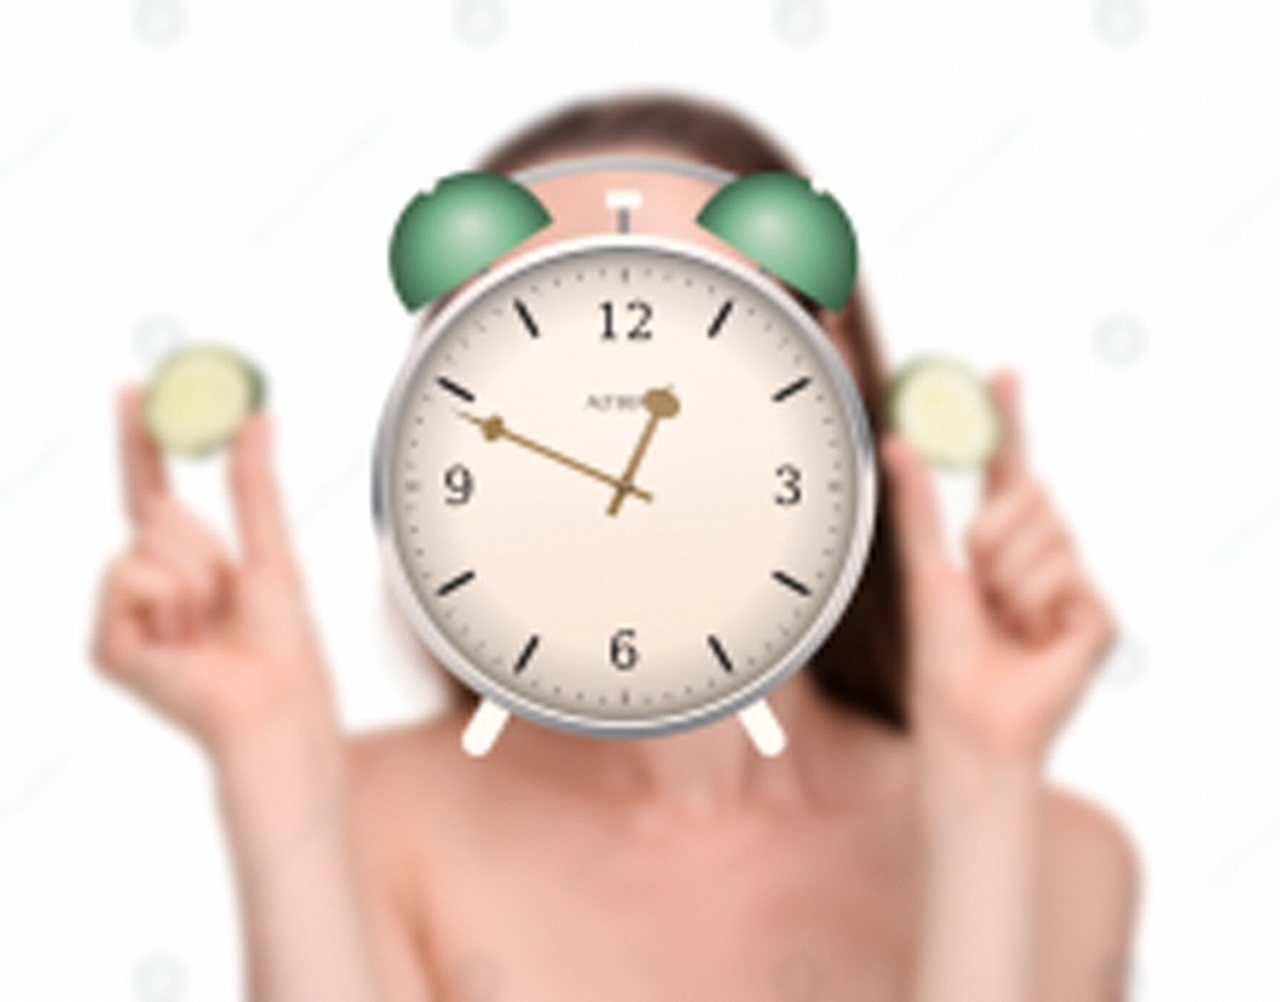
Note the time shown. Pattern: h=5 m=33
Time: h=12 m=49
